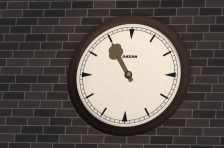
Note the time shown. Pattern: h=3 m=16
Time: h=10 m=55
